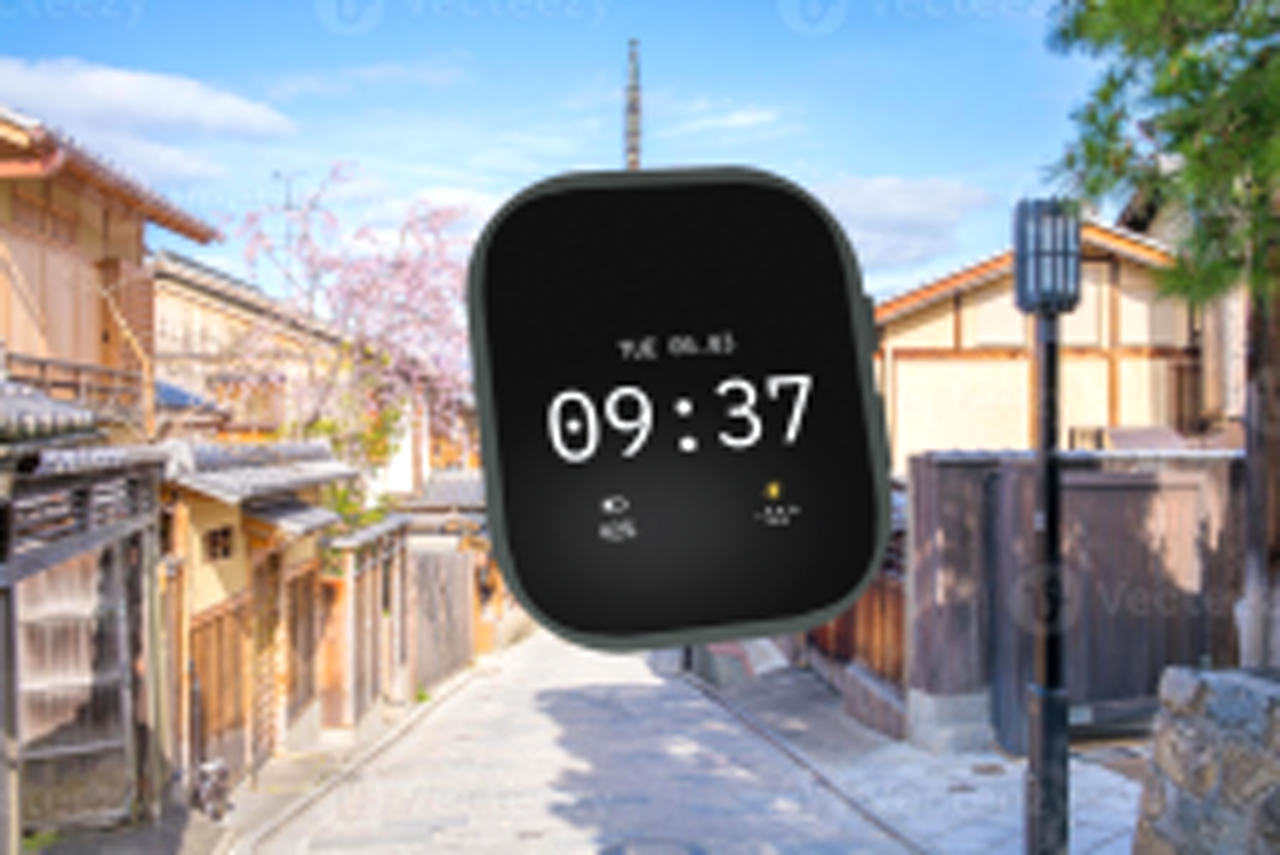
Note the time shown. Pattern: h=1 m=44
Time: h=9 m=37
